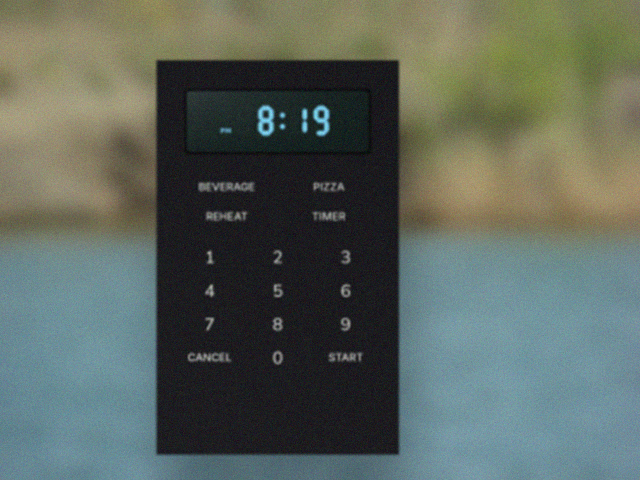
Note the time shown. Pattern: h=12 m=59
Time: h=8 m=19
